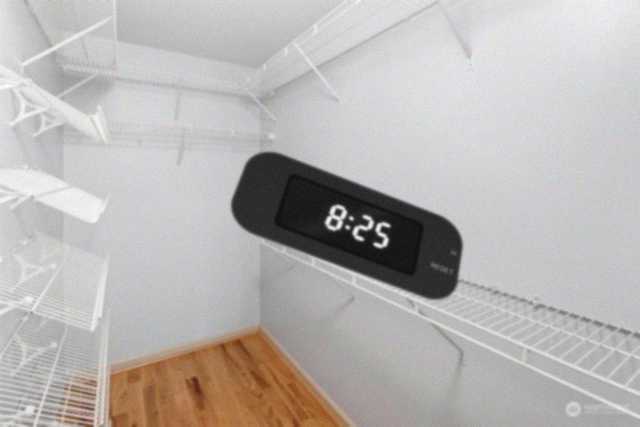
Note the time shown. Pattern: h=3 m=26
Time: h=8 m=25
